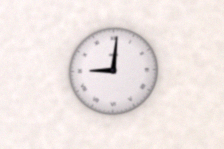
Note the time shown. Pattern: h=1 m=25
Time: h=9 m=1
